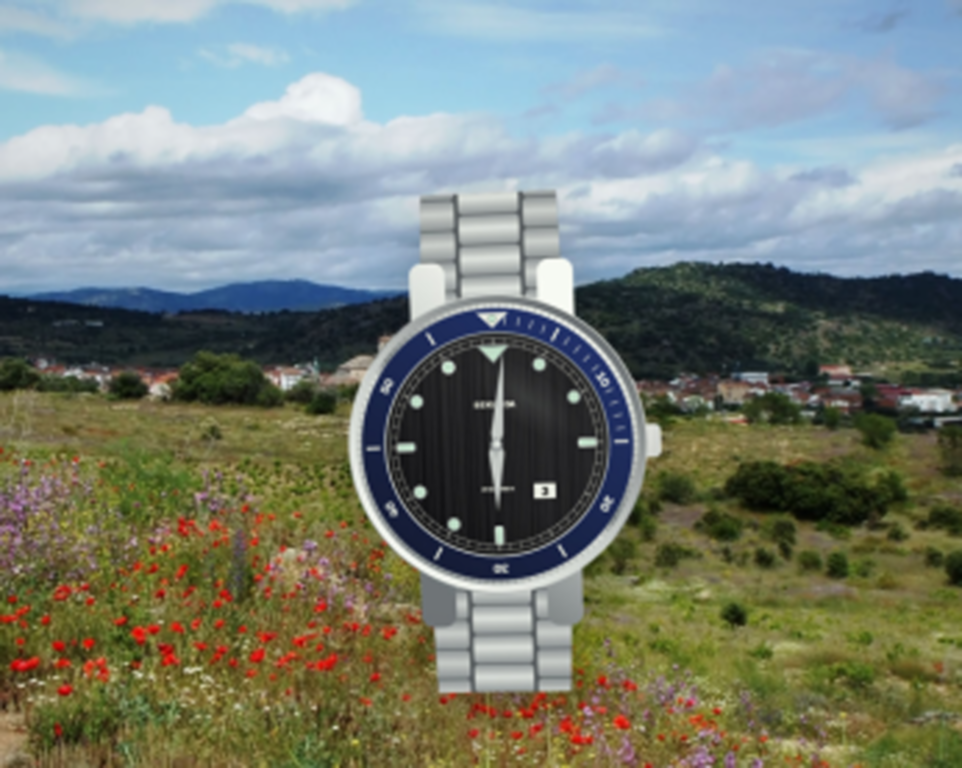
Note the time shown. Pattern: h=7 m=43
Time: h=6 m=1
